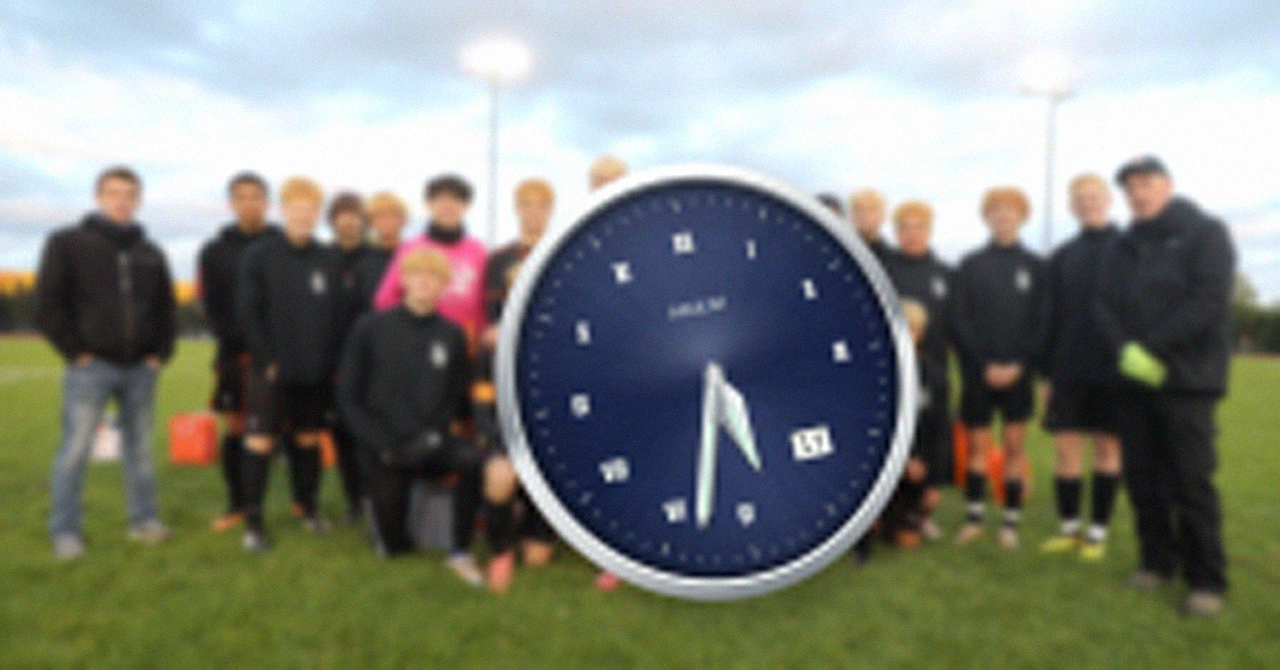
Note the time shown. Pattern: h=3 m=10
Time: h=5 m=33
